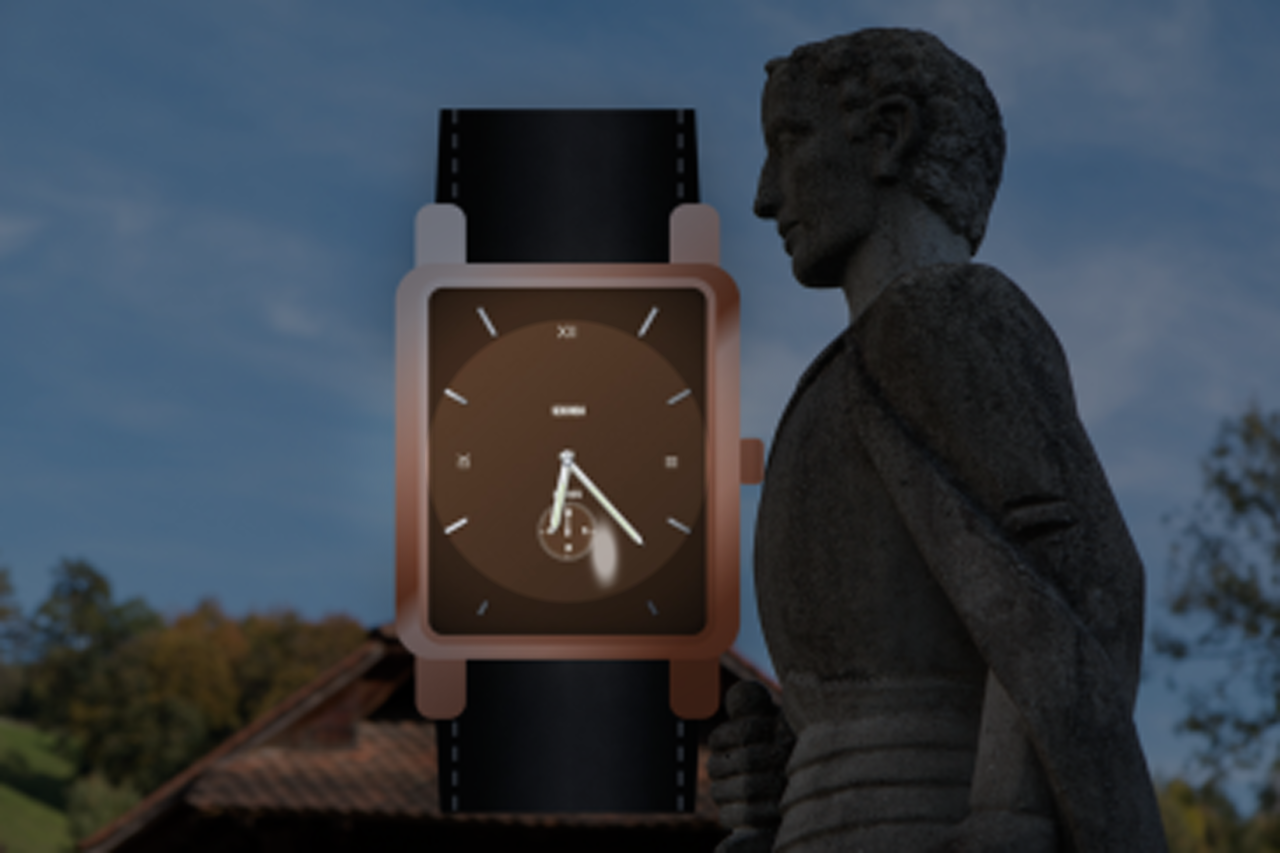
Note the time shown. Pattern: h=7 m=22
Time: h=6 m=23
